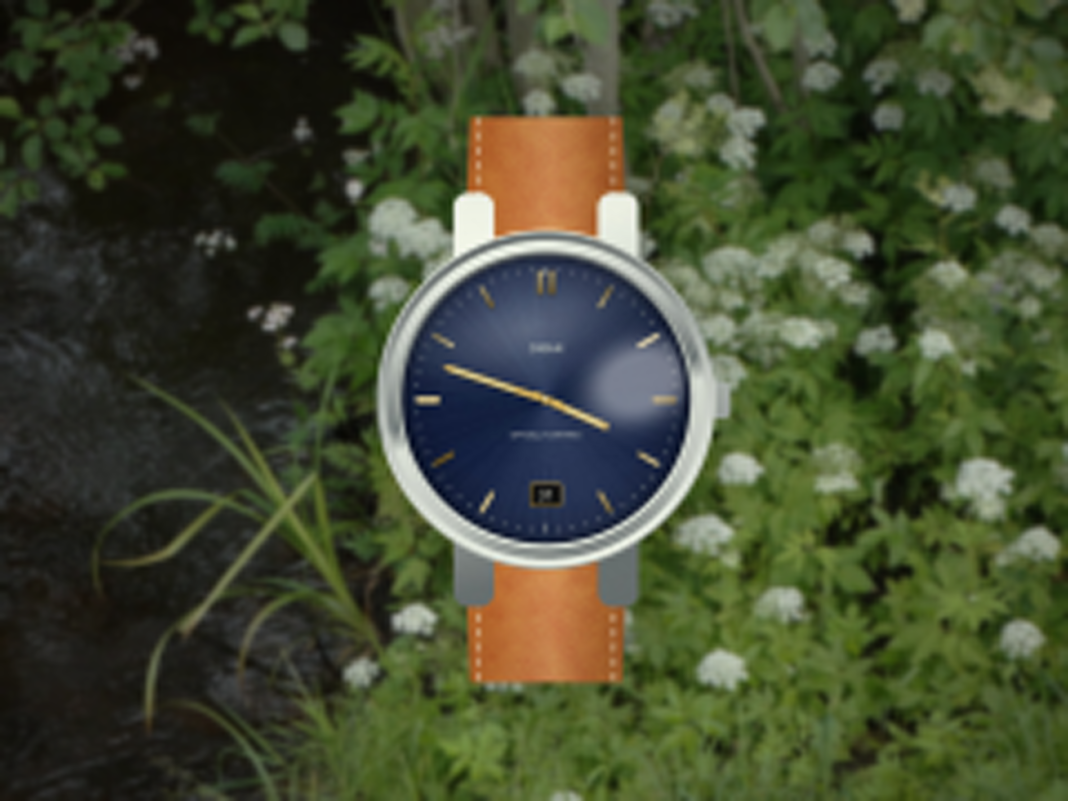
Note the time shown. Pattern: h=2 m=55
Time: h=3 m=48
